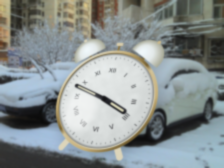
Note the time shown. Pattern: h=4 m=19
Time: h=3 m=48
